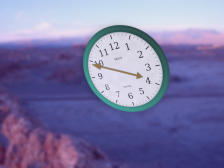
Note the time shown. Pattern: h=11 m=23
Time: h=3 m=49
